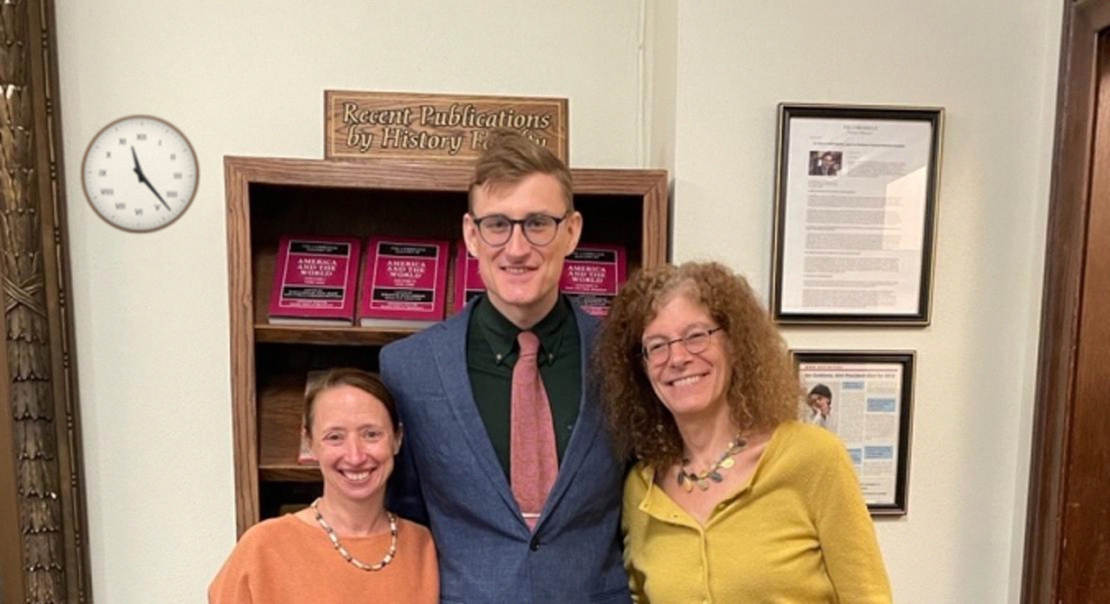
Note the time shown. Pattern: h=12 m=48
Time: h=11 m=23
